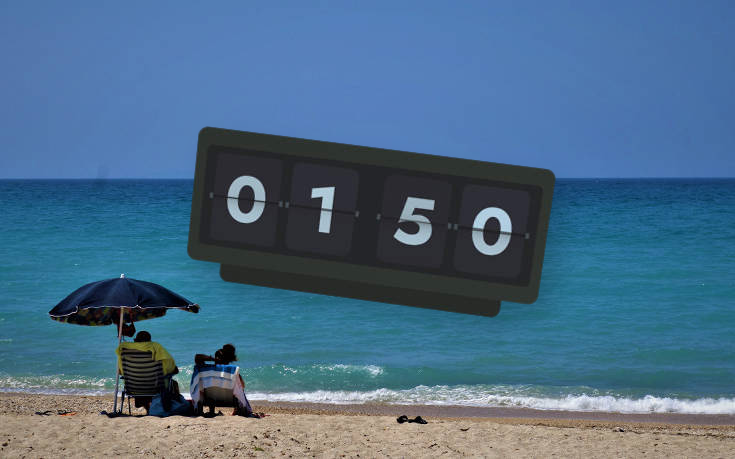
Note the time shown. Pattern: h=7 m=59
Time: h=1 m=50
